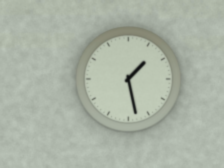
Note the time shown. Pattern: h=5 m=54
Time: h=1 m=28
